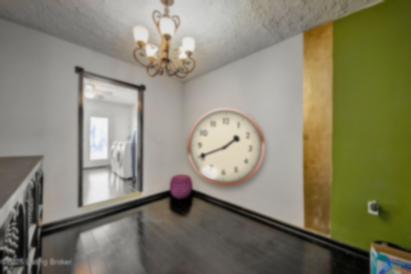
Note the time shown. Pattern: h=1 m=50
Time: h=1 m=41
